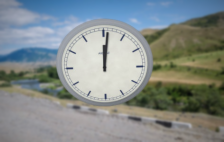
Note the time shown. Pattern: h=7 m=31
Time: h=12 m=1
